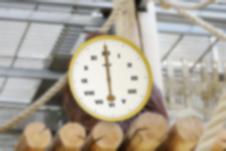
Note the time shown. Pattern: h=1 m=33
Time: h=6 m=0
